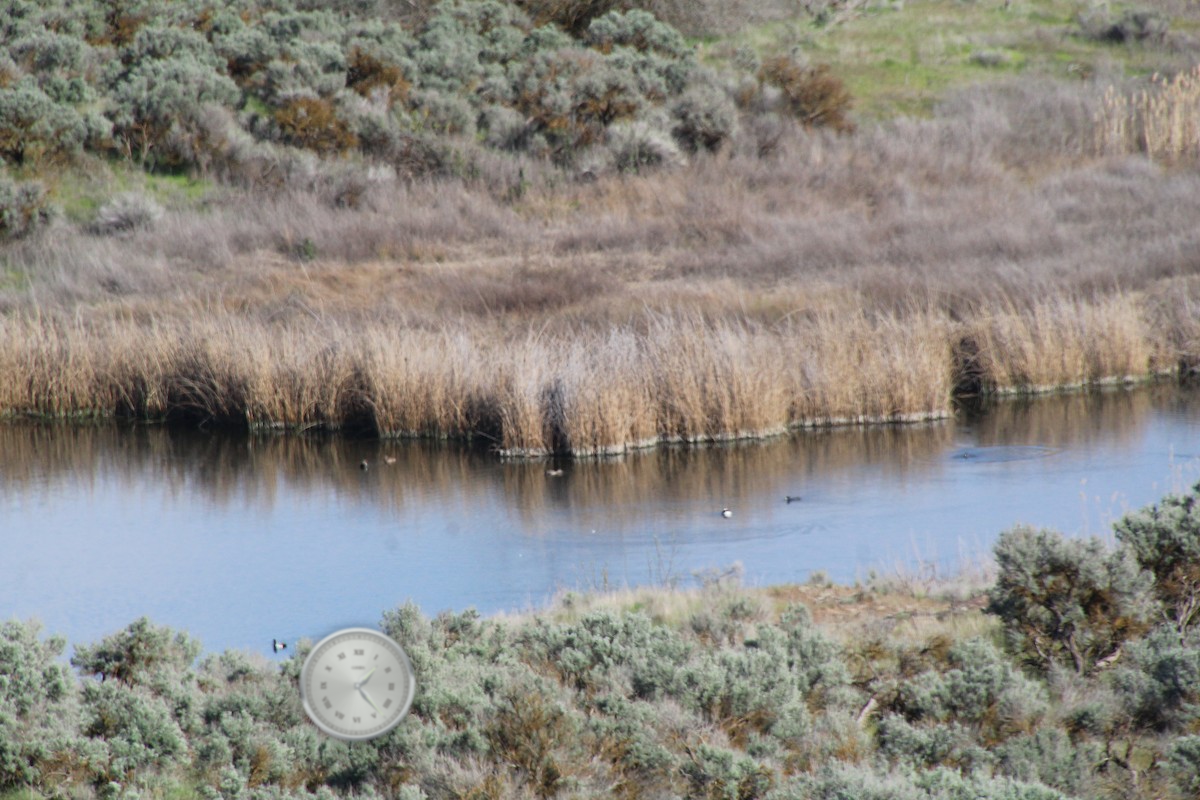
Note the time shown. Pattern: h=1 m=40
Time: h=1 m=23
